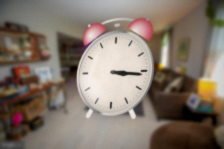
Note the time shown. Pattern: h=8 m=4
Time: h=3 m=16
